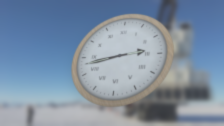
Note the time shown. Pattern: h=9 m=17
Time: h=2 m=43
